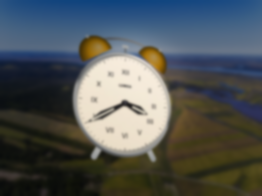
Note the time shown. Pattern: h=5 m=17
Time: h=3 m=40
